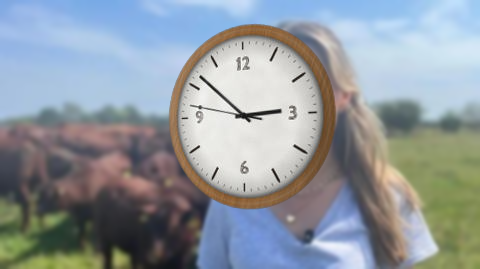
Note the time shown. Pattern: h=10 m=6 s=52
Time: h=2 m=51 s=47
